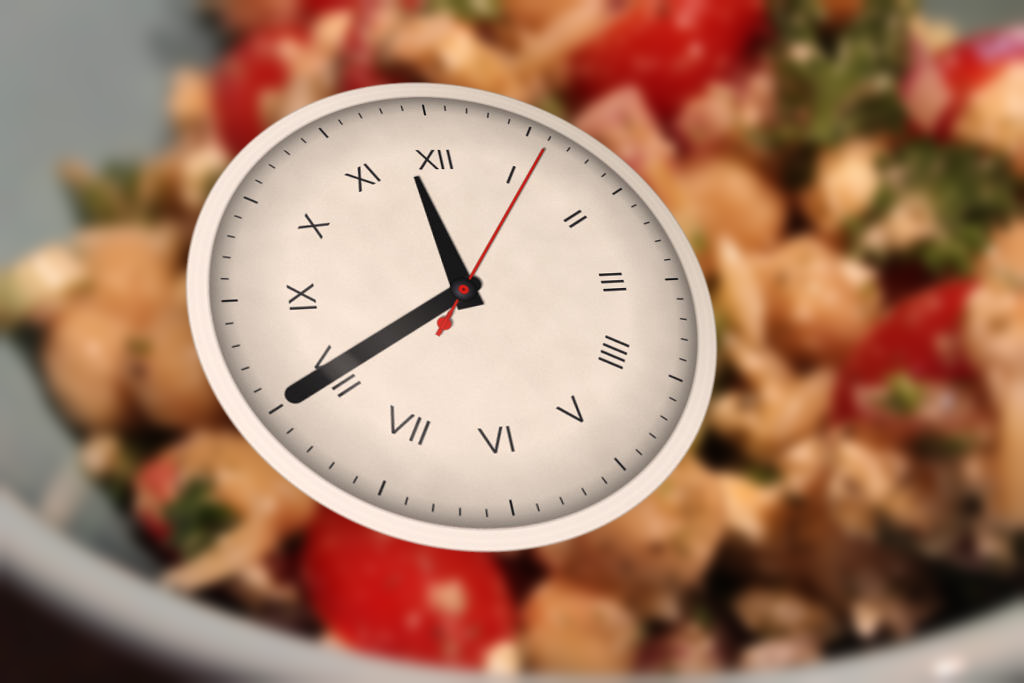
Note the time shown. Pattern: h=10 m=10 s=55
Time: h=11 m=40 s=6
